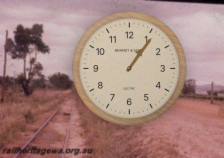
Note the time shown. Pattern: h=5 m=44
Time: h=1 m=6
